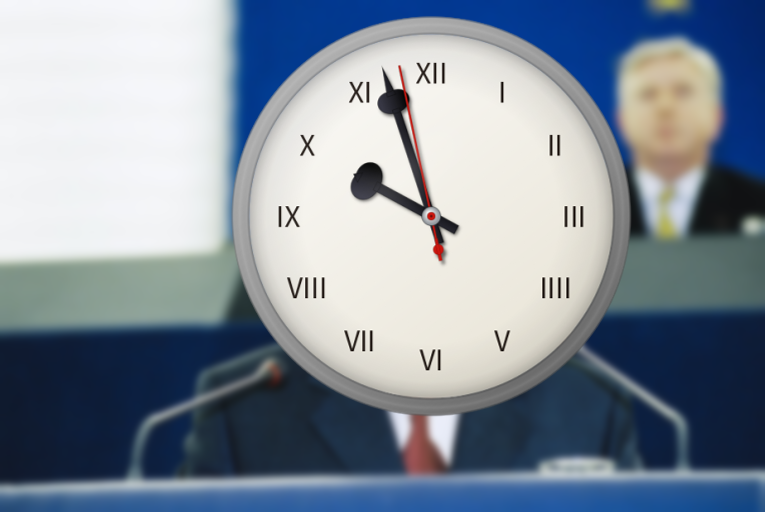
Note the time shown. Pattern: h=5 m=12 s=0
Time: h=9 m=56 s=58
